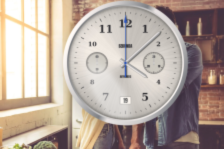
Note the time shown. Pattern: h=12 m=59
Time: h=4 m=8
